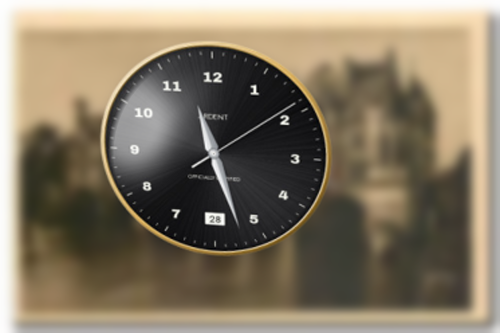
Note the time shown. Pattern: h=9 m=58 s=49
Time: h=11 m=27 s=9
